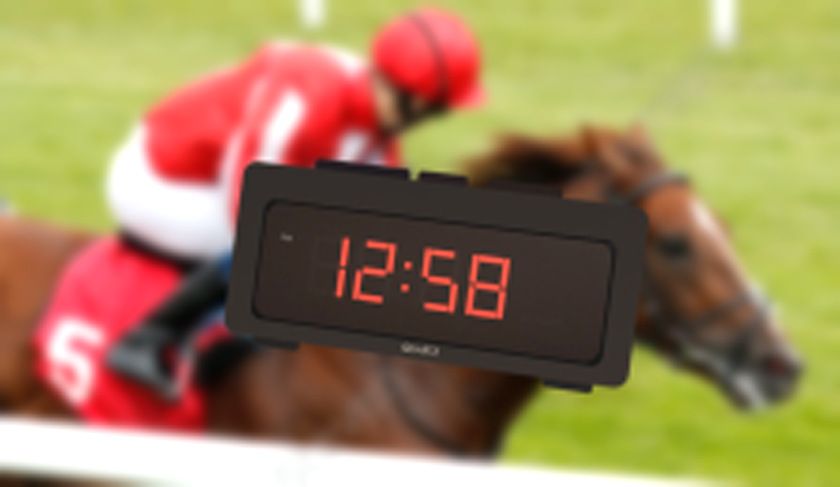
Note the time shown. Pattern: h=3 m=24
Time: h=12 m=58
